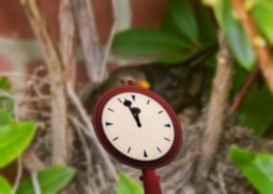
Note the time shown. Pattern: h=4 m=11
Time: h=11 m=57
